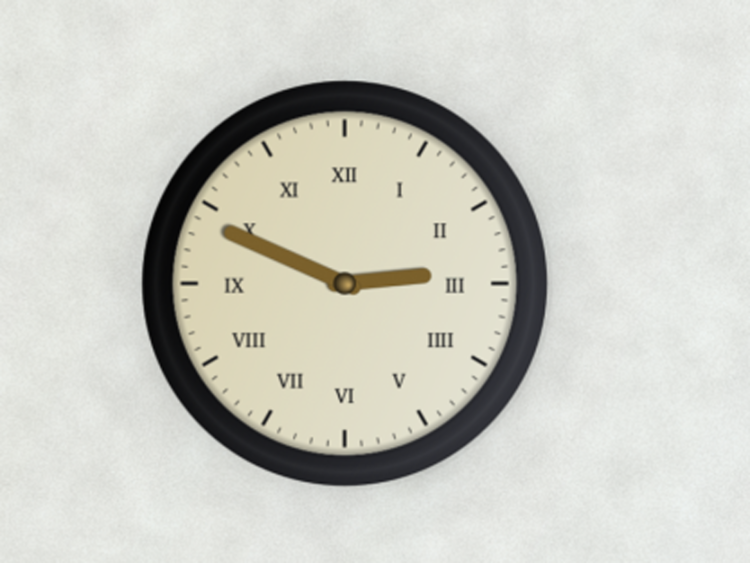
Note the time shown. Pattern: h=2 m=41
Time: h=2 m=49
